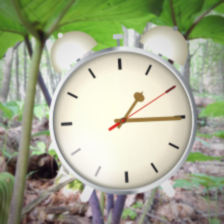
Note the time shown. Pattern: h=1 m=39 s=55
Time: h=1 m=15 s=10
